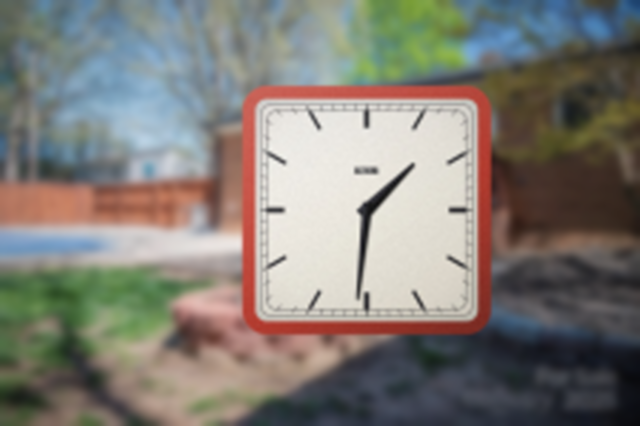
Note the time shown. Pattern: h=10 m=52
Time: h=1 m=31
